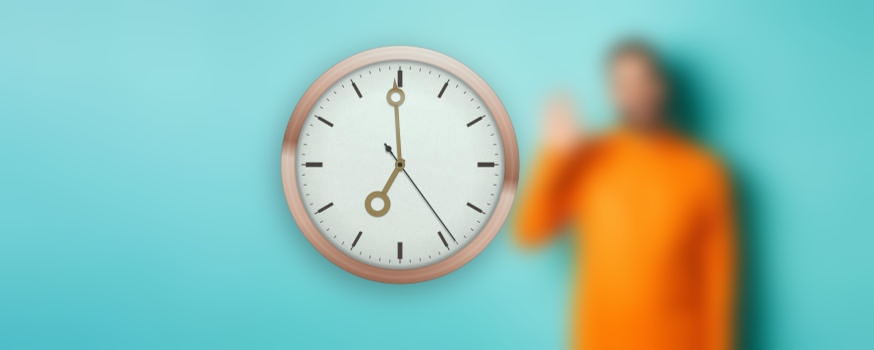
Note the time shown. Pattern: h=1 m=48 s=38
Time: h=6 m=59 s=24
